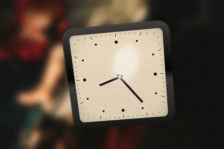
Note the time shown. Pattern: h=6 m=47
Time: h=8 m=24
